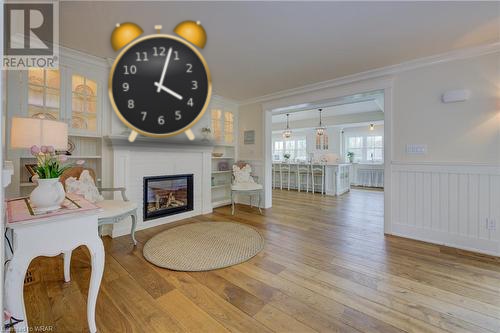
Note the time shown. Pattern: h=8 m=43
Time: h=4 m=3
